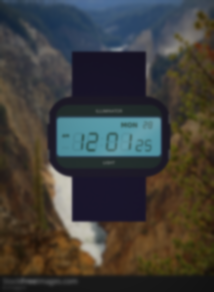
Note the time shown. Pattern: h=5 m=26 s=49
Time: h=12 m=1 s=25
